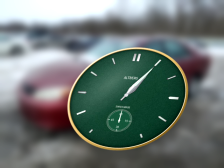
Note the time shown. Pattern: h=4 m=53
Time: h=1 m=5
